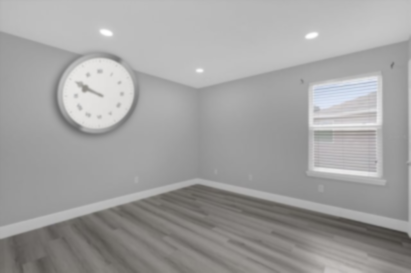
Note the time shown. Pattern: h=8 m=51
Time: h=9 m=50
